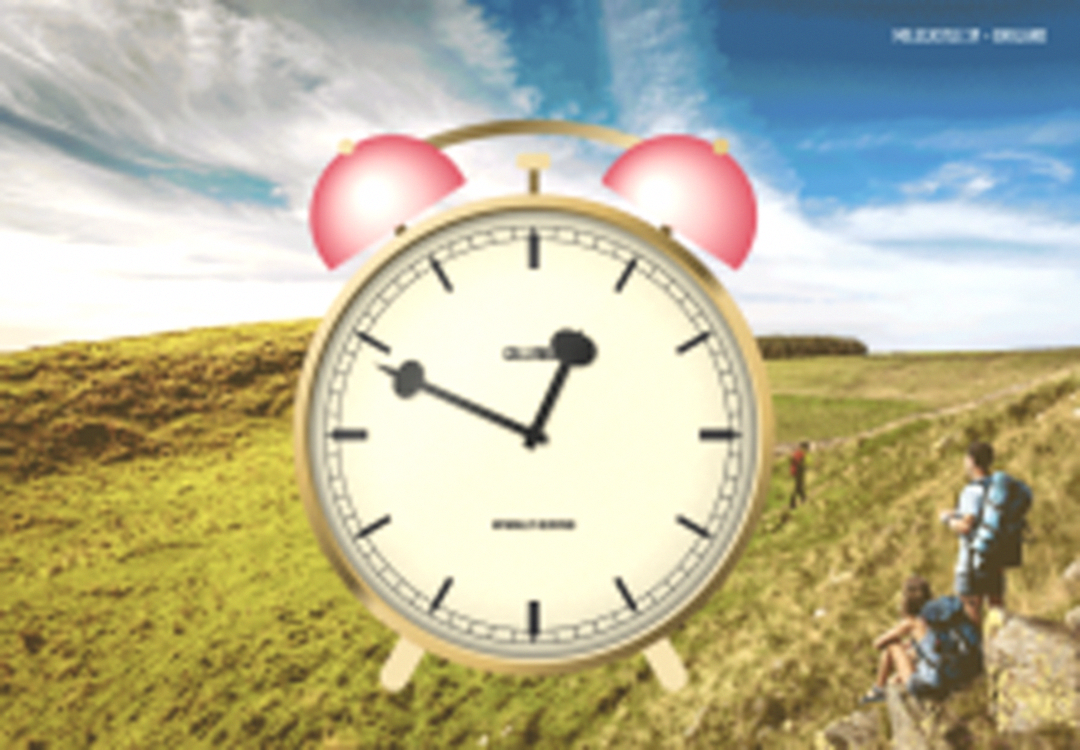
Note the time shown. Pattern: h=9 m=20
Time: h=12 m=49
